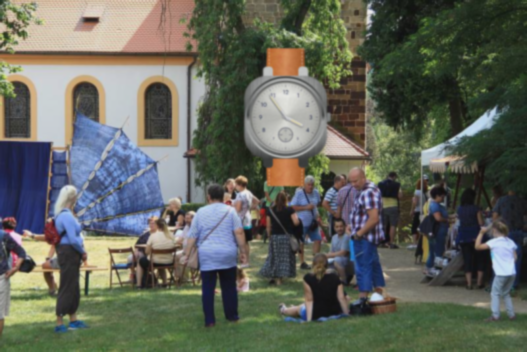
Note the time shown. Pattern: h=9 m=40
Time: h=3 m=54
